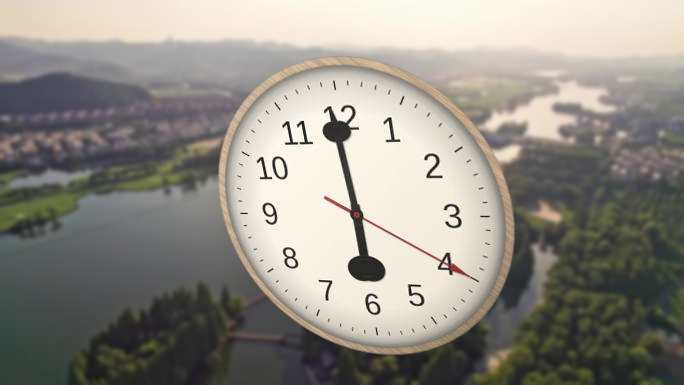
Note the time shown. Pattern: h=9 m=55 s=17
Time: h=5 m=59 s=20
